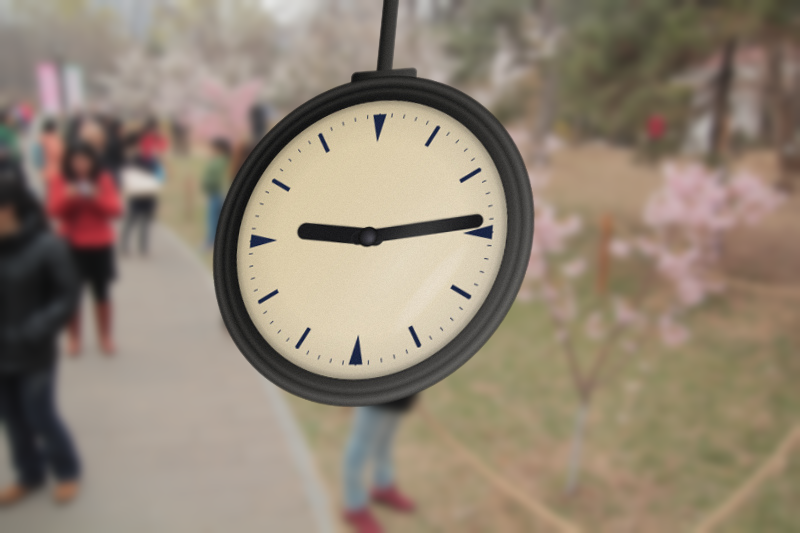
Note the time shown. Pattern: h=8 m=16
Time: h=9 m=14
